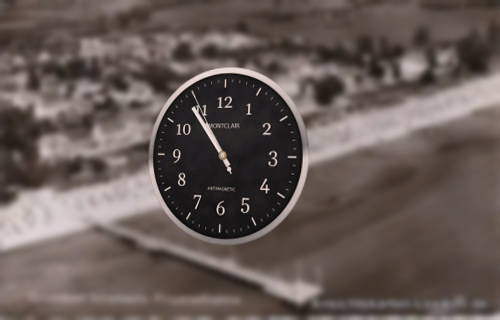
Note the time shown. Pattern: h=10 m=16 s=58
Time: h=10 m=53 s=55
